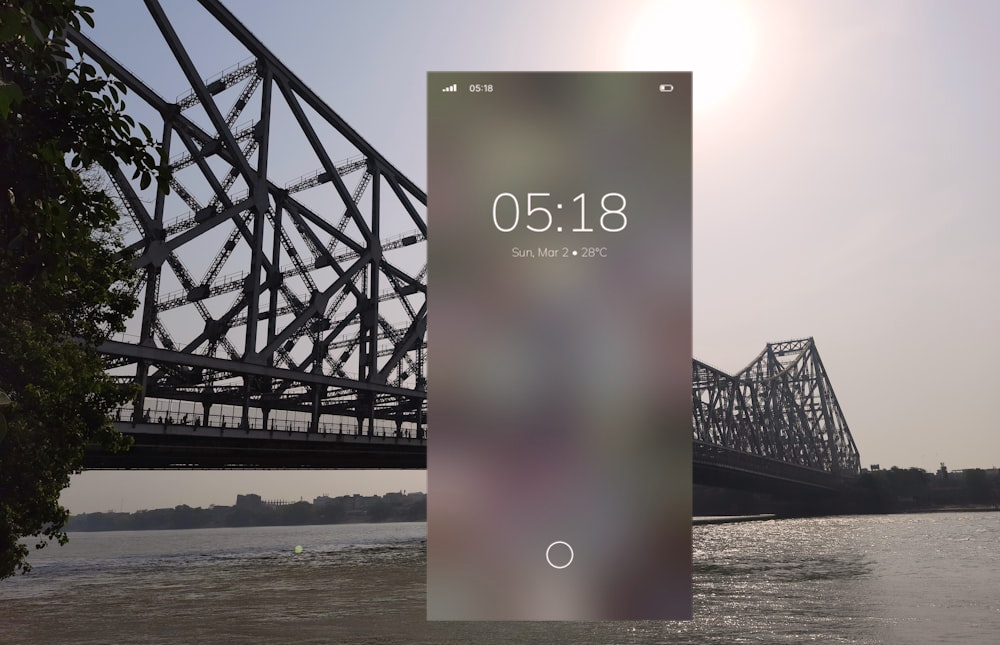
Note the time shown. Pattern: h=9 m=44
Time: h=5 m=18
